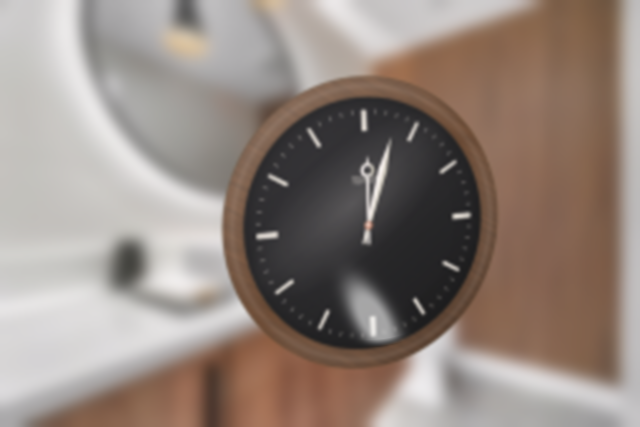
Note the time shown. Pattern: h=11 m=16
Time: h=12 m=3
